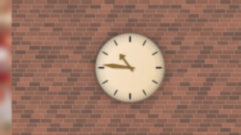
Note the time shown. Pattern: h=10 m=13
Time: h=10 m=46
